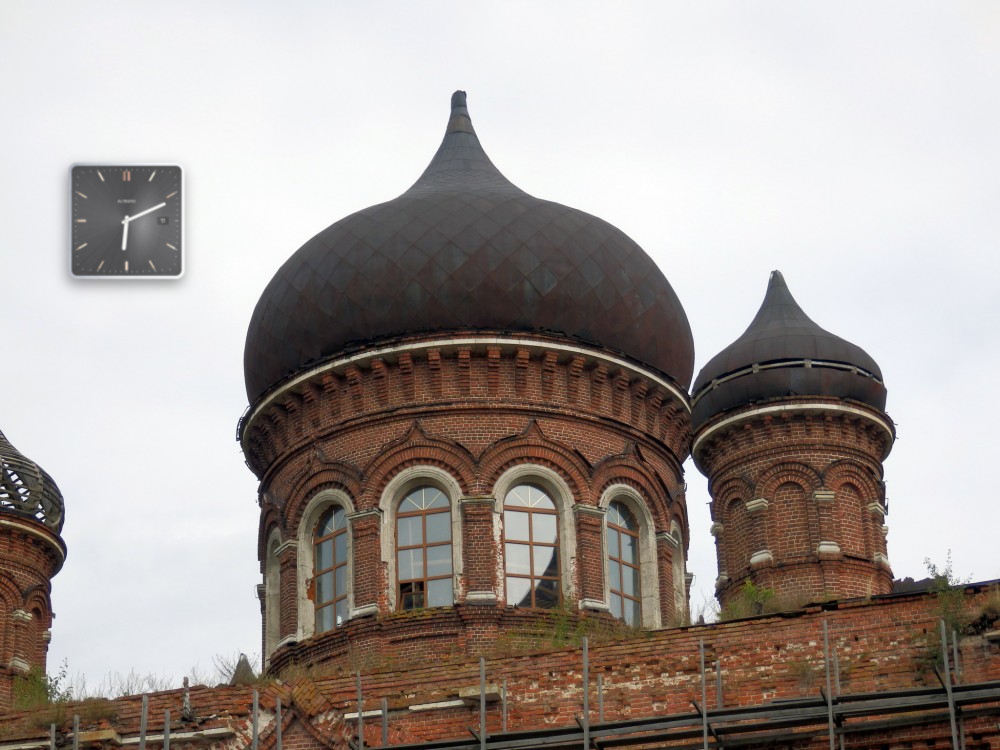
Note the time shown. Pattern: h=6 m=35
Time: h=6 m=11
